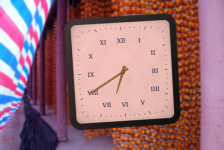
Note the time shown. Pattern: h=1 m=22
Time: h=6 m=40
